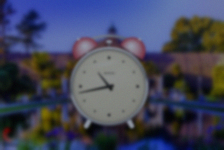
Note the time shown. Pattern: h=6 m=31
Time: h=10 m=43
